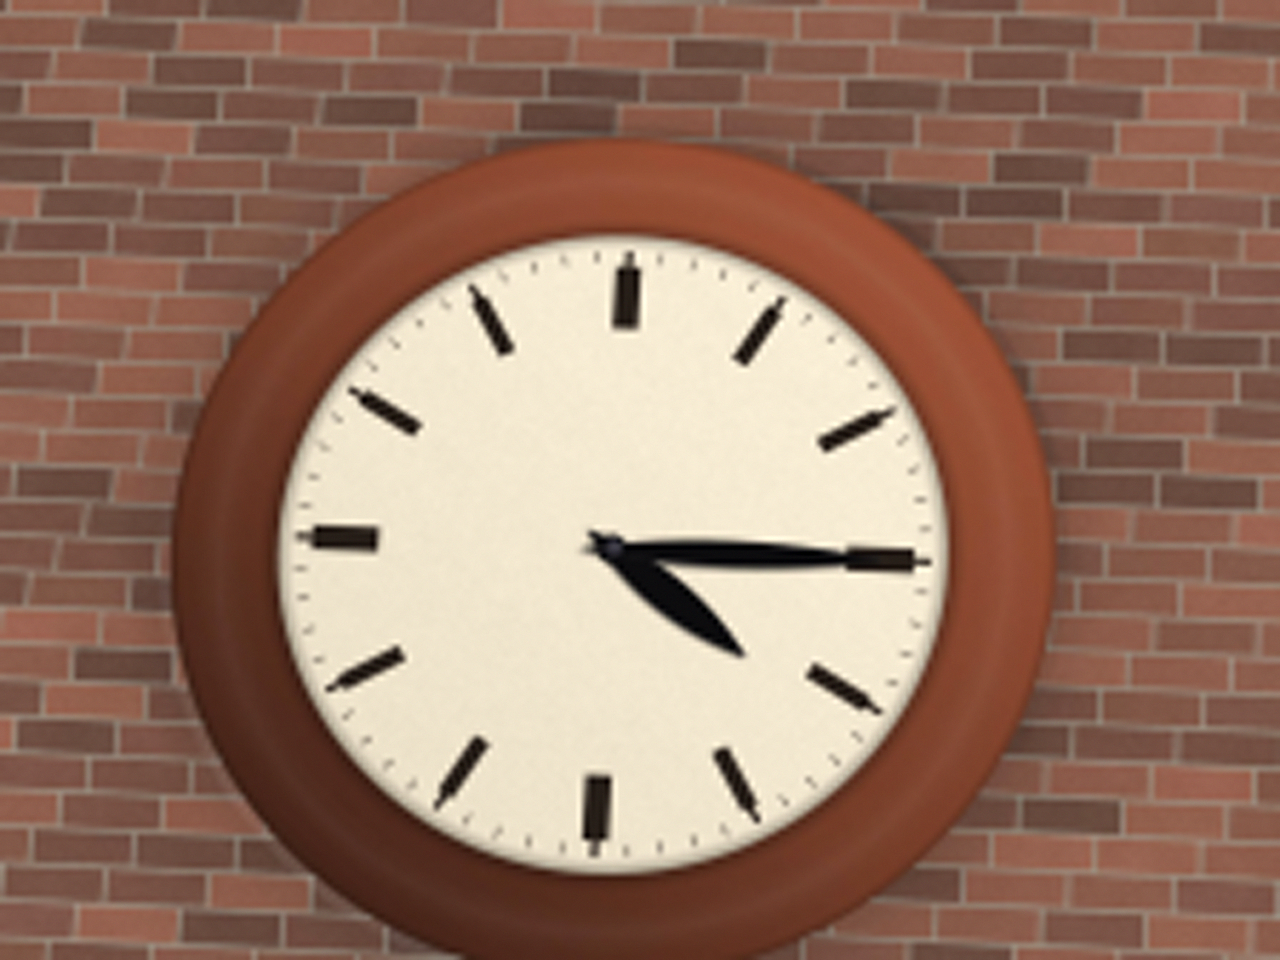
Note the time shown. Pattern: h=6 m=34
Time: h=4 m=15
